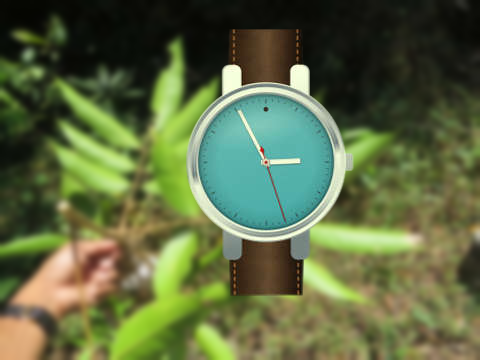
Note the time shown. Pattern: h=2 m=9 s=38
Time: h=2 m=55 s=27
